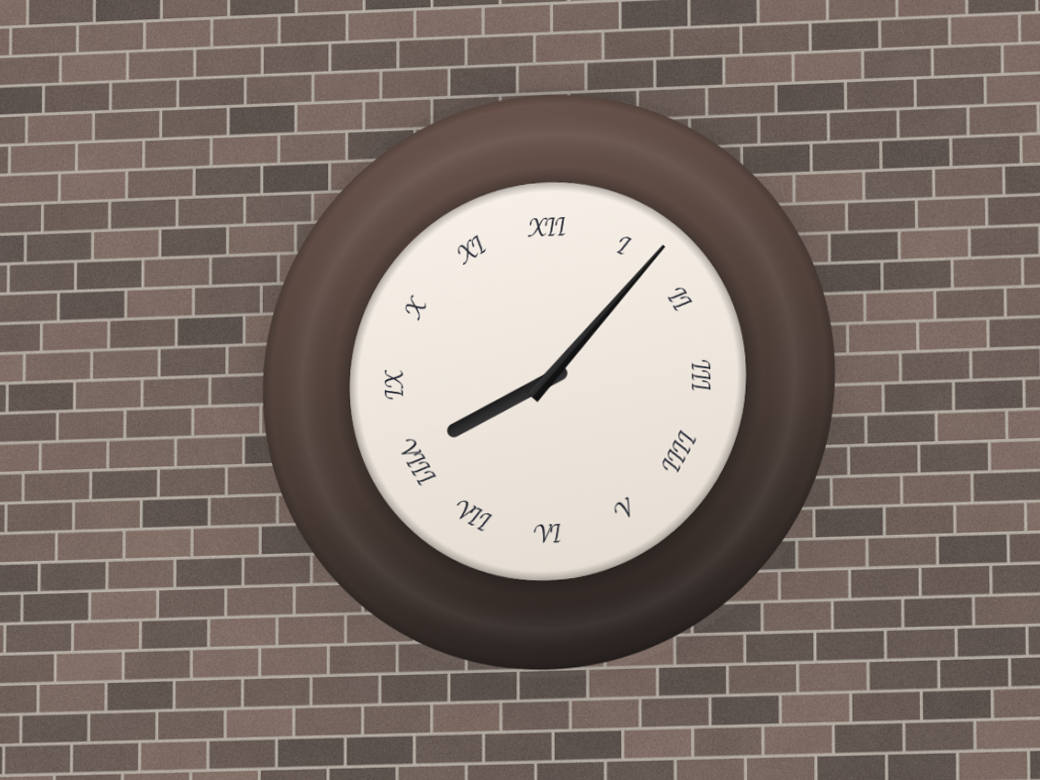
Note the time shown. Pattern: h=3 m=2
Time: h=8 m=7
